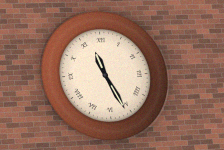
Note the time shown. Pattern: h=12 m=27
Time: h=11 m=26
